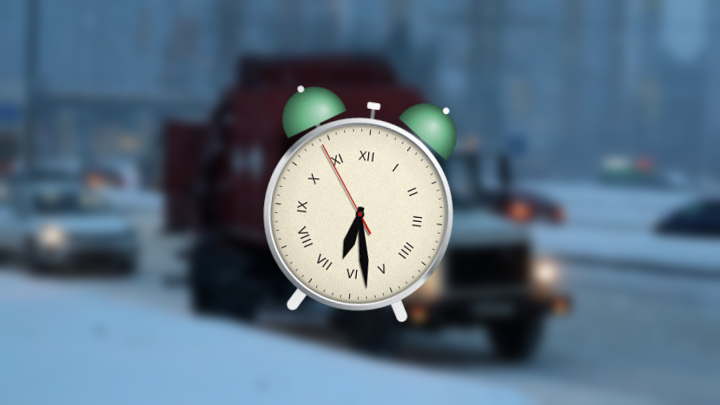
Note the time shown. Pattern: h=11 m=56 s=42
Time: h=6 m=27 s=54
